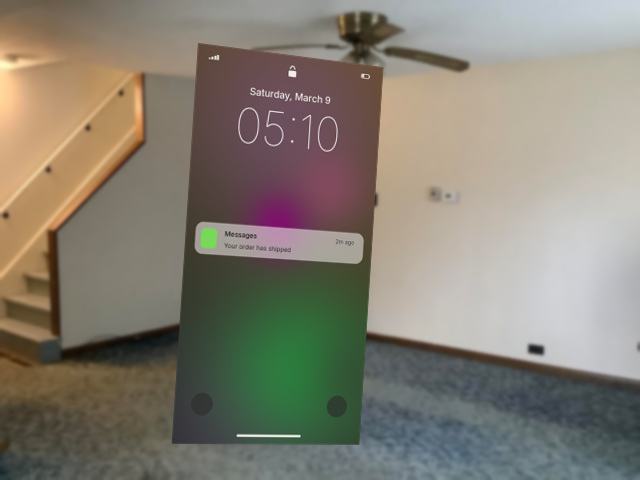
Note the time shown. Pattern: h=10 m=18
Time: h=5 m=10
